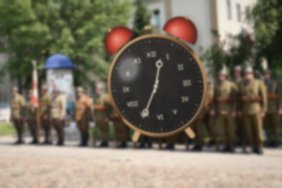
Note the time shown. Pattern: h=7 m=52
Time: h=12 m=35
